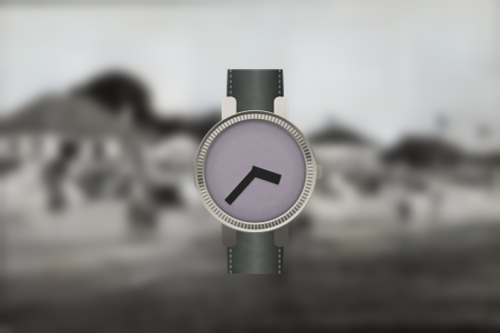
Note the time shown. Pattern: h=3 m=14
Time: h=3 m=37
